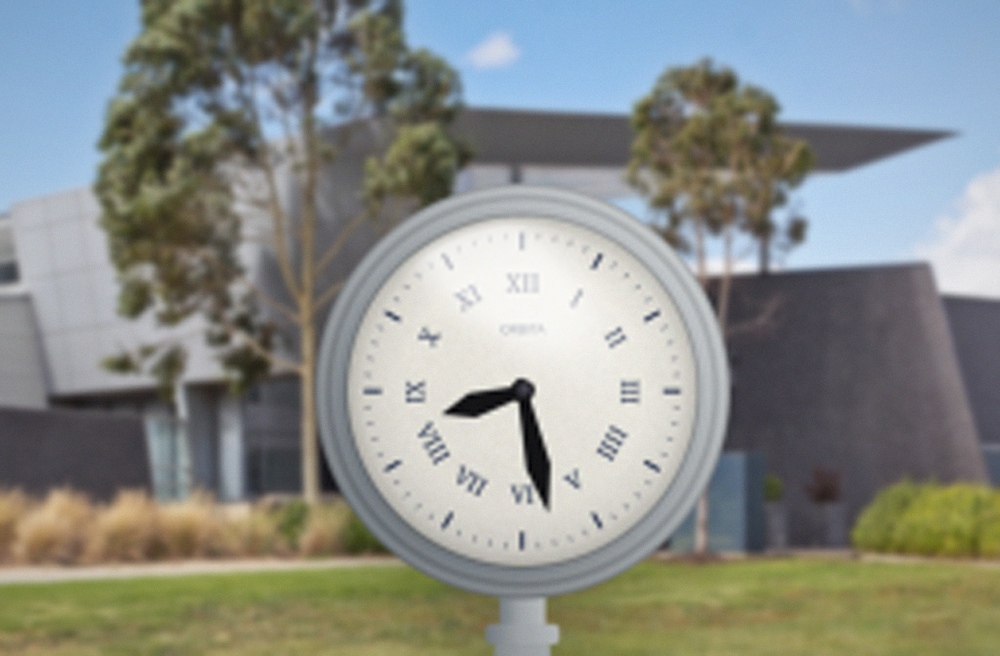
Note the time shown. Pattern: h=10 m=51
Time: h=8 m=28
